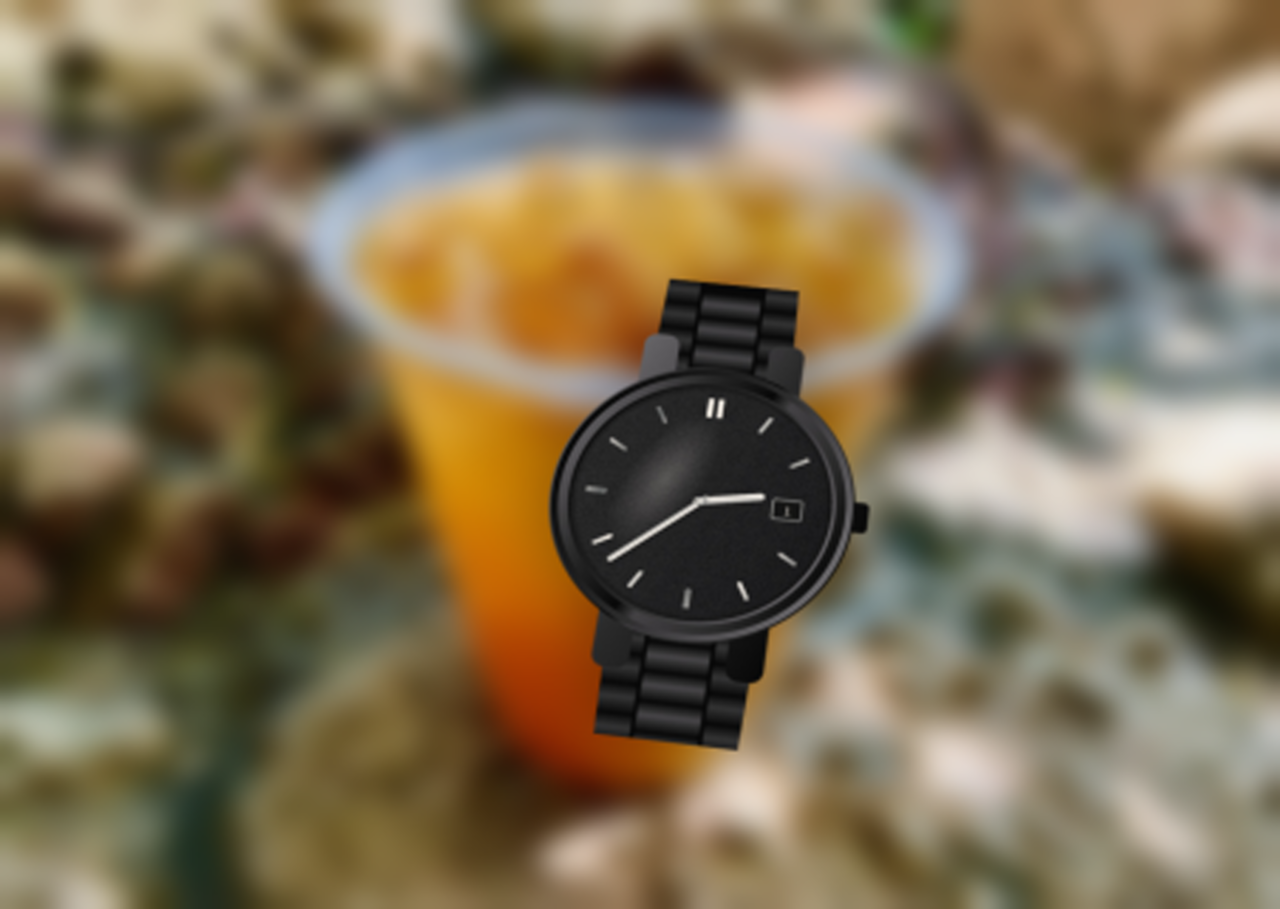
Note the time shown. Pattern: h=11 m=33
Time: h=2 m=38
